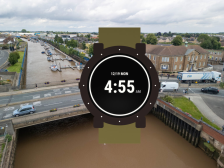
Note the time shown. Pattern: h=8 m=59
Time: h=4 m=55
